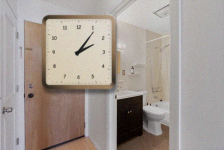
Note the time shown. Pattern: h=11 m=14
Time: h=2 m=6
